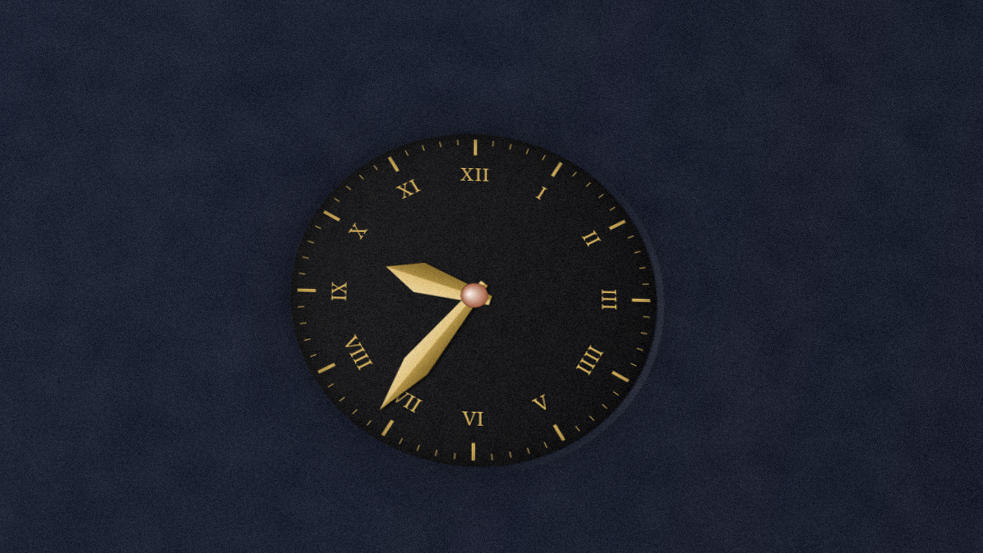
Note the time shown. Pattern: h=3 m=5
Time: h=9 m=36
